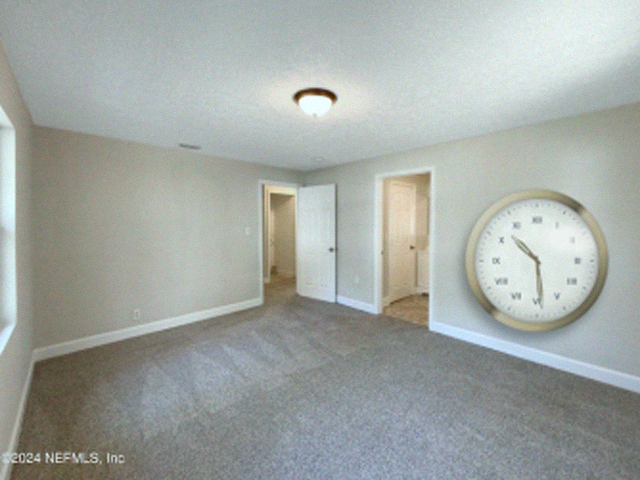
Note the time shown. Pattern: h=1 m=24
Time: h=10 m=29
